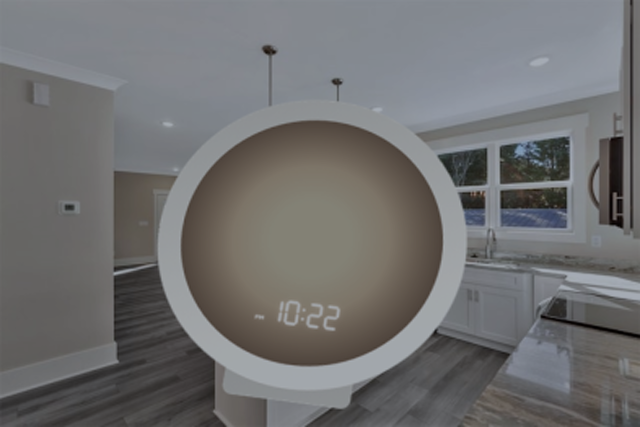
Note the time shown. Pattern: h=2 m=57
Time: h=10 m=22
